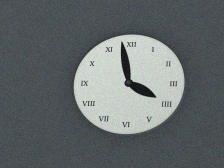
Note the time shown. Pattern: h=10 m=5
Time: h=3 m=58
